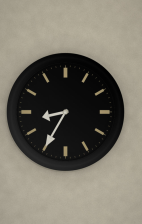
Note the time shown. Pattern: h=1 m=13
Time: h=8 m=35
